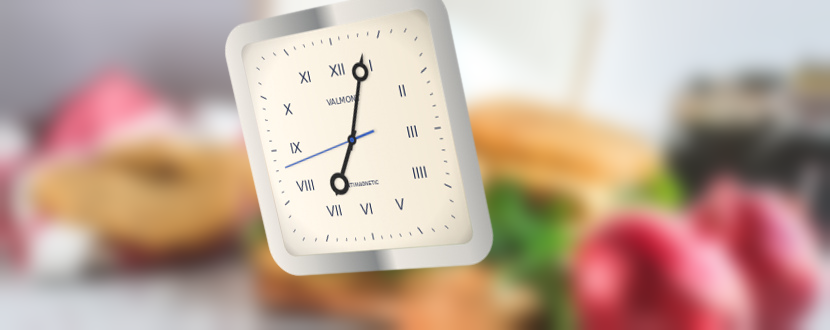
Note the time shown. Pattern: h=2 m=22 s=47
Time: h=7 m=3 s=43
